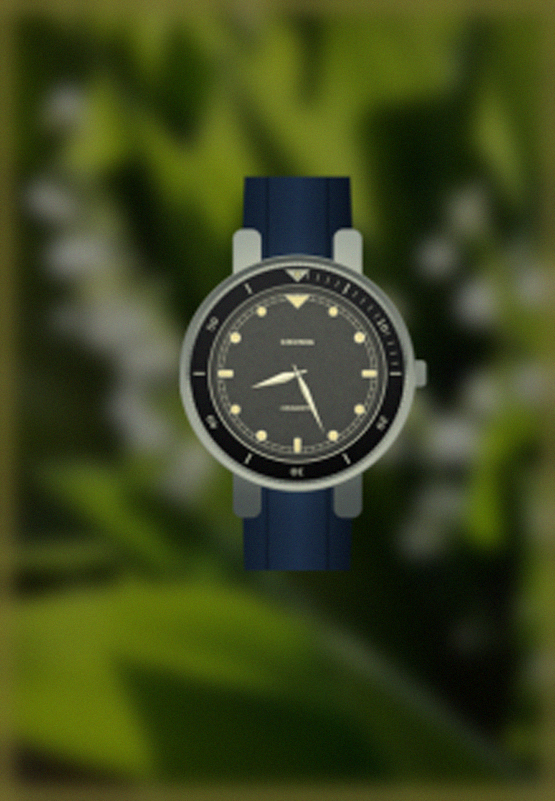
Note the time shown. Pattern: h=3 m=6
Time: h=8 m=26
